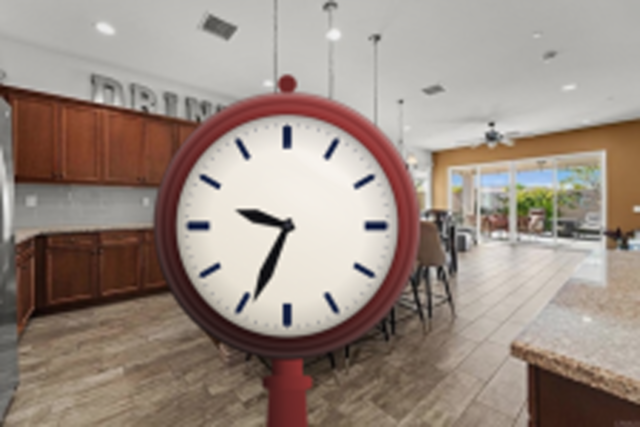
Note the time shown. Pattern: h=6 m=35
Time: h=9 m=34
